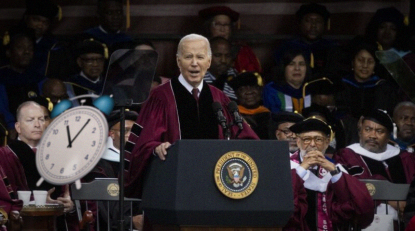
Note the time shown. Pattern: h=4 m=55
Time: h=11 m=5
